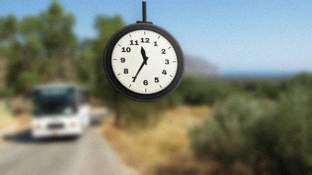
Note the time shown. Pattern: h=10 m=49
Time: h=11 m=35
